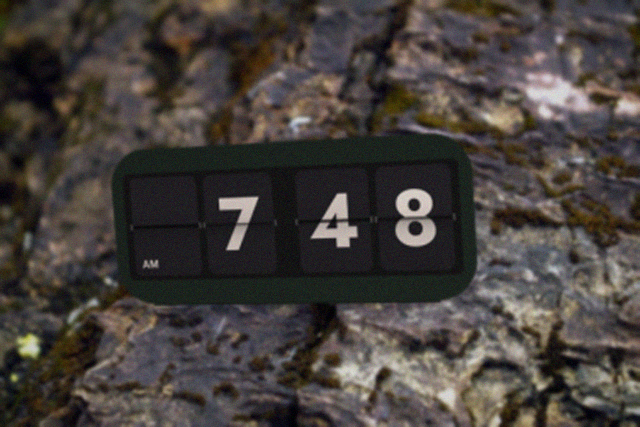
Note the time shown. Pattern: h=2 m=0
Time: h=7 m=48
